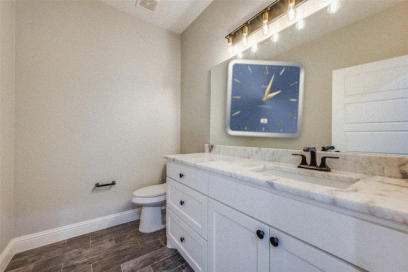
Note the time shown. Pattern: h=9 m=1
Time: h=2 m=3
